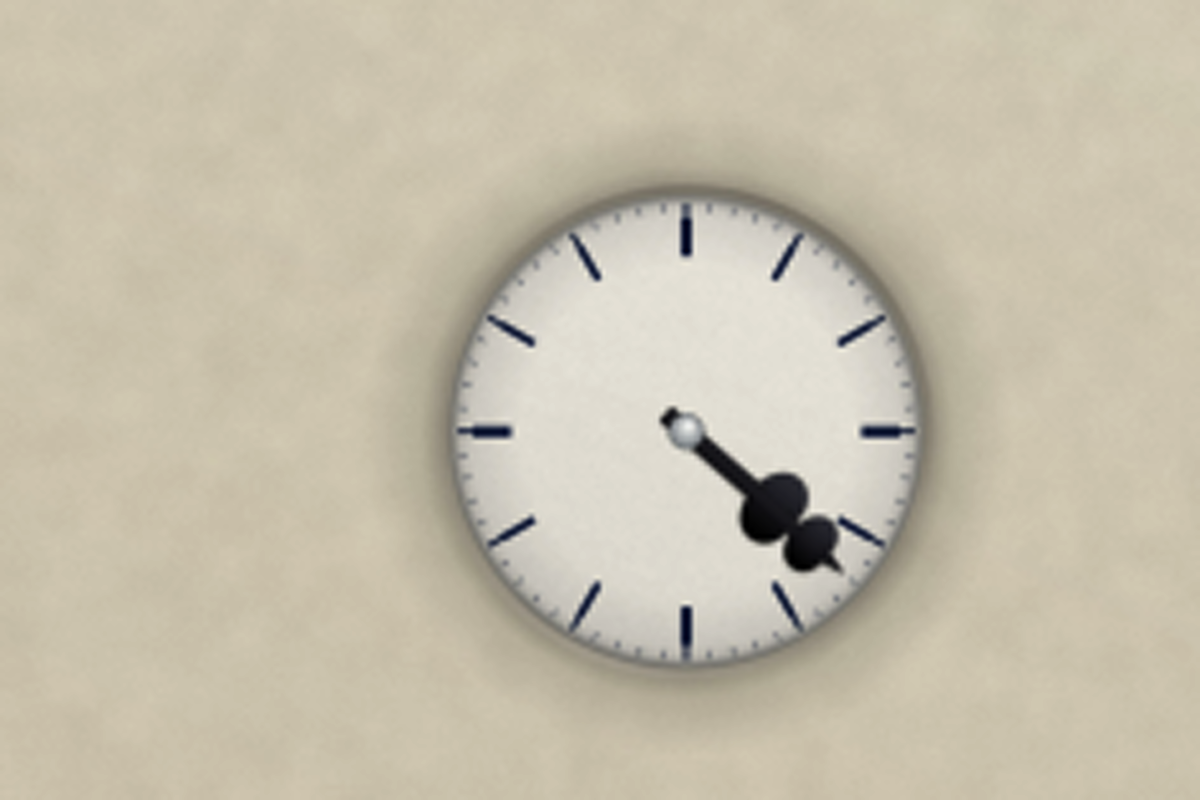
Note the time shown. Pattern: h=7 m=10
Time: h=4 m=22
